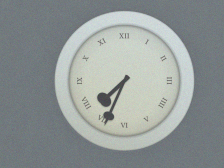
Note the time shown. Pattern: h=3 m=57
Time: h=7 m=34
